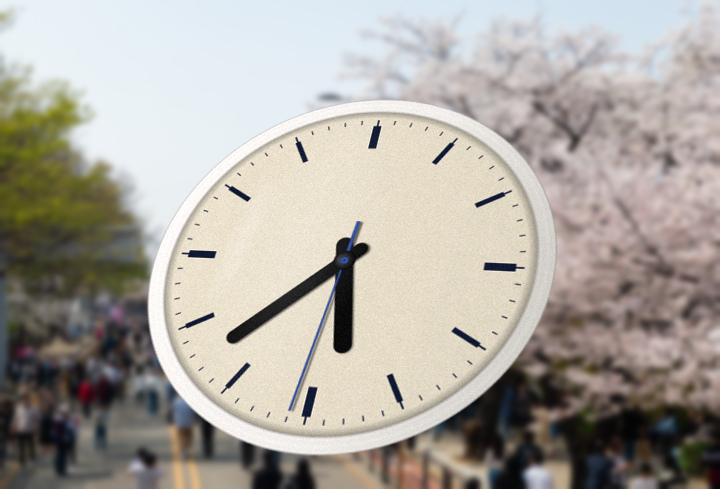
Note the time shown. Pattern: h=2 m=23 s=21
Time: h=5 m=37 s=31
